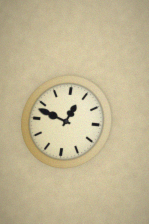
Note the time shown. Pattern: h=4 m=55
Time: h=12 m=48
